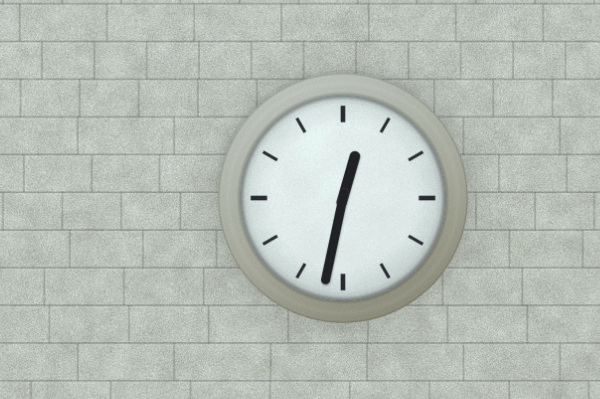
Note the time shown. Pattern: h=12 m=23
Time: h=12 m=32
